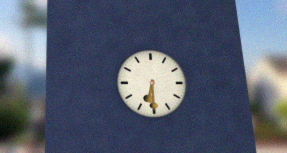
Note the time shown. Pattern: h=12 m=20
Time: h=6 m=30
